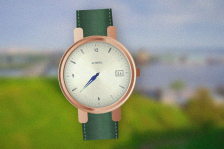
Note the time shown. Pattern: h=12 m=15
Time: h=7 m=38
